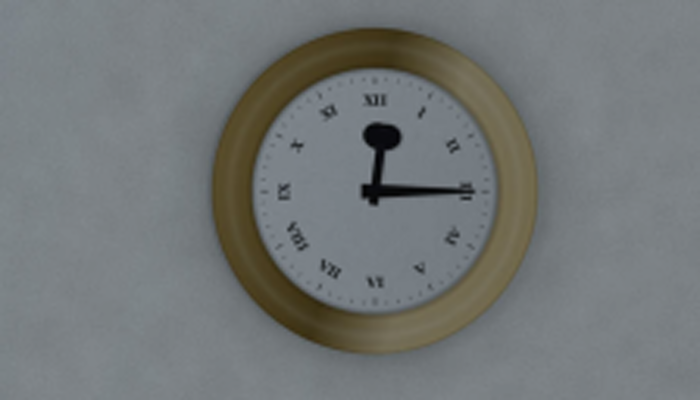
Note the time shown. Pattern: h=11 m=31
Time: h=12 m=15
